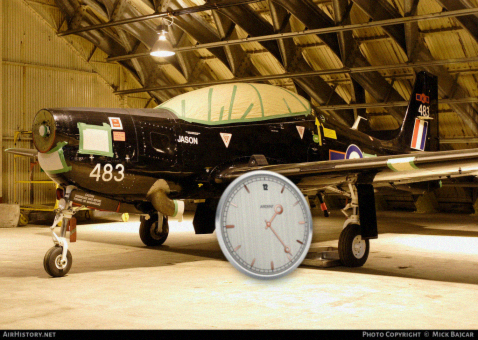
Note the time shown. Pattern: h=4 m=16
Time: h=1 m=24
